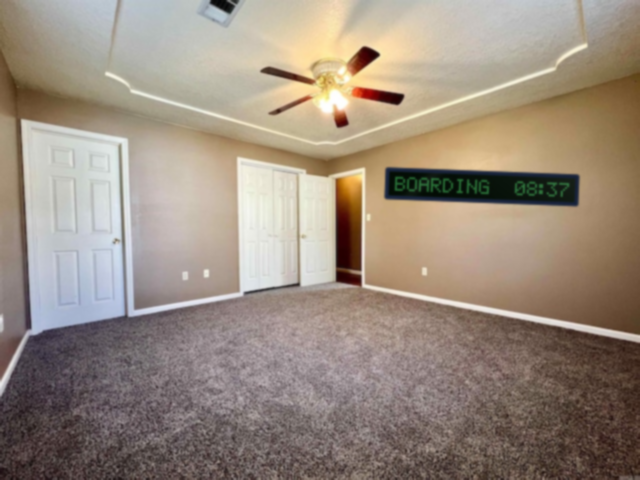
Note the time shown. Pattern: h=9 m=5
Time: h=8 m=37
